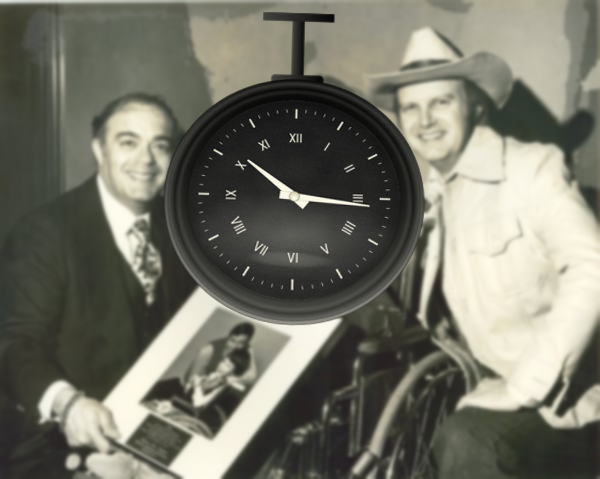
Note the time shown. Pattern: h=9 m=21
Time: h=10 m=16
